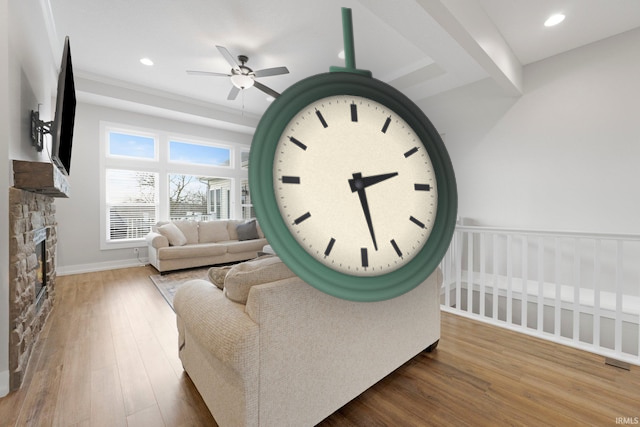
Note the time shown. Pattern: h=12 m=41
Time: h=2 m=28
